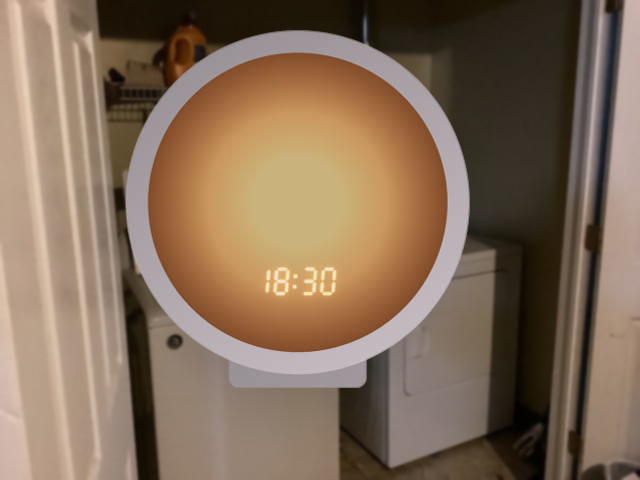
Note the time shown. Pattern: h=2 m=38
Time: h=18 m=30
